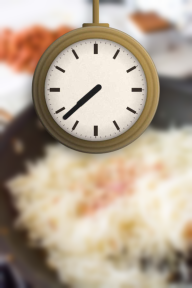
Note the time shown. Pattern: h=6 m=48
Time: h=7 m=38
